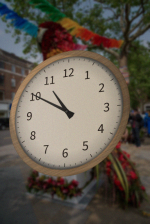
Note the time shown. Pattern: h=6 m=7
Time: h=10 m=50
